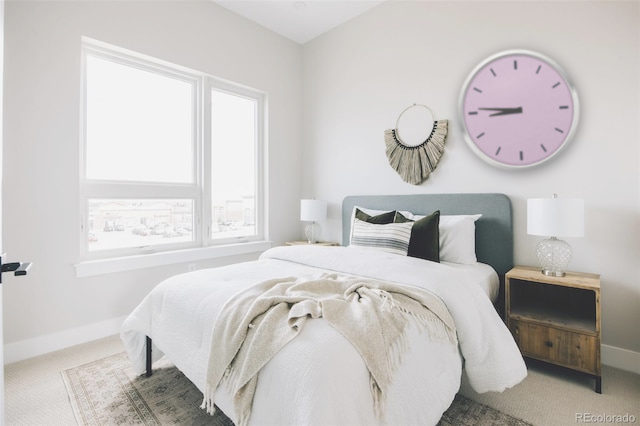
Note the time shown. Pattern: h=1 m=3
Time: h=8 m=46
